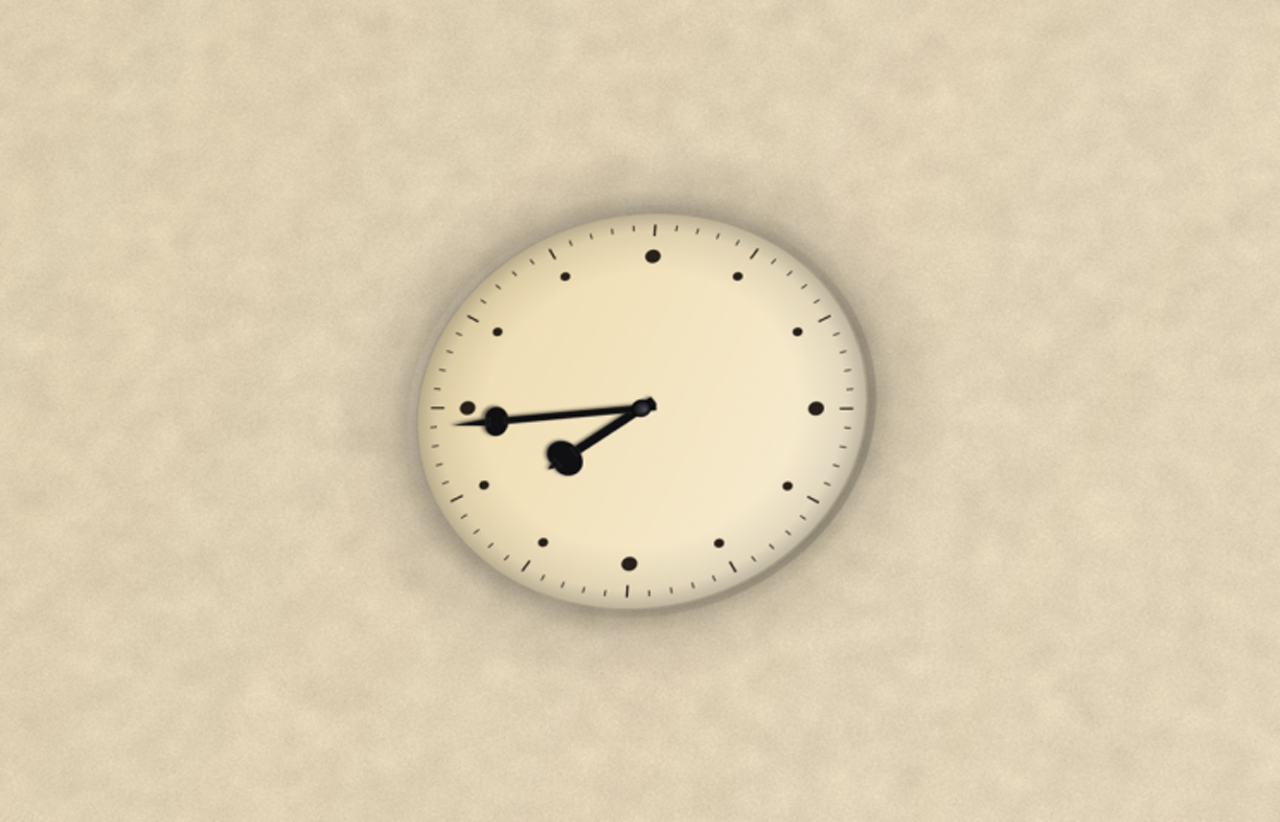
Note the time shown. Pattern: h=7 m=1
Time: h=7 m=44
